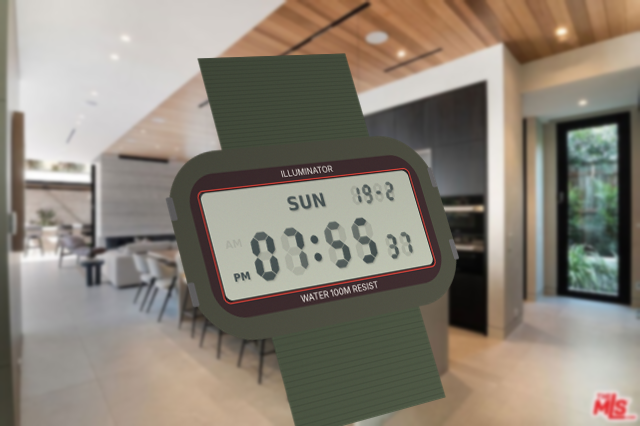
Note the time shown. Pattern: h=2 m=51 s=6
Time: h=7 m=55 s=37
